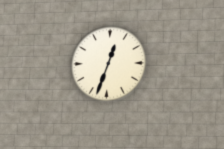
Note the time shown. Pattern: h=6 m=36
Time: h=12 m=33
